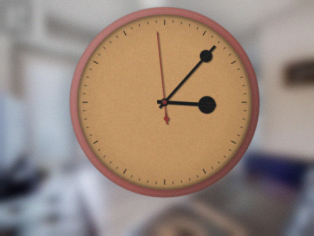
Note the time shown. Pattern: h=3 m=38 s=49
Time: h=3 m=6 s=59
